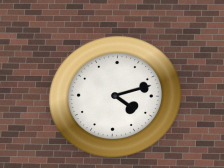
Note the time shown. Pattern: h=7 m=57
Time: h=4 m=12
